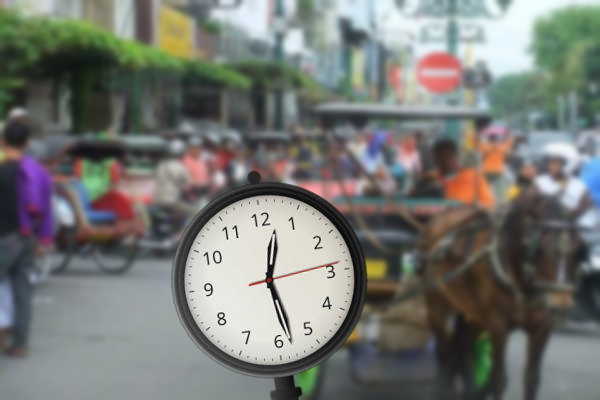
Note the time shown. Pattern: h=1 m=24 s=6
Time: h=12 m=28 s=14
